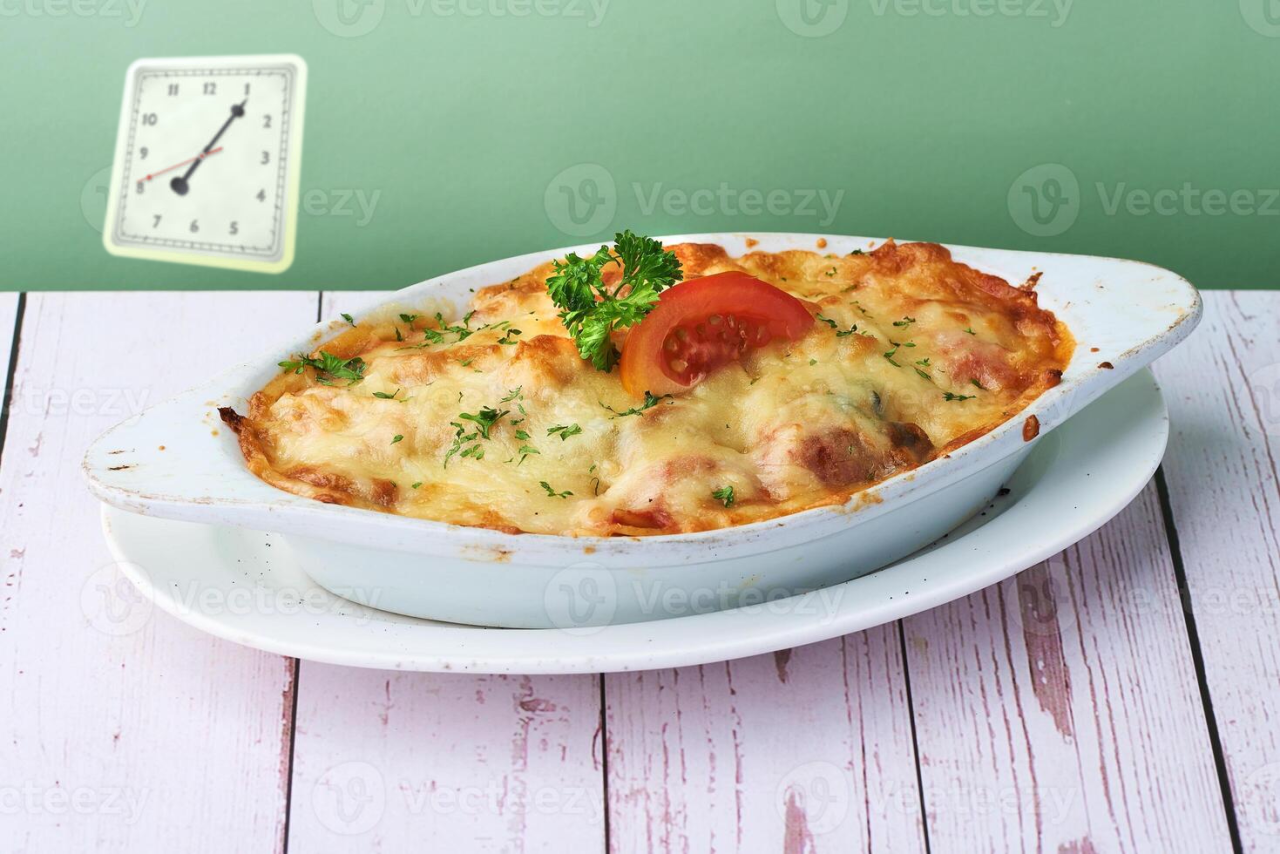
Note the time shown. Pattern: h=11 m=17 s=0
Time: h=7 m=5 s=41
